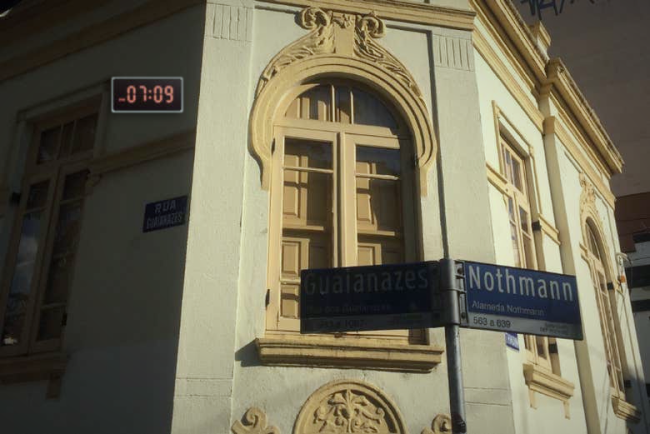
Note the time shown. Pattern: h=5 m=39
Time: h=7 m=9
